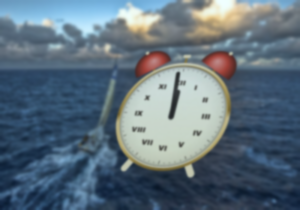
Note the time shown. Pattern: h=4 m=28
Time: h=11 m=59
